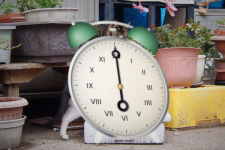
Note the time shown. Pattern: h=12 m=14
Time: h=6 m=0
